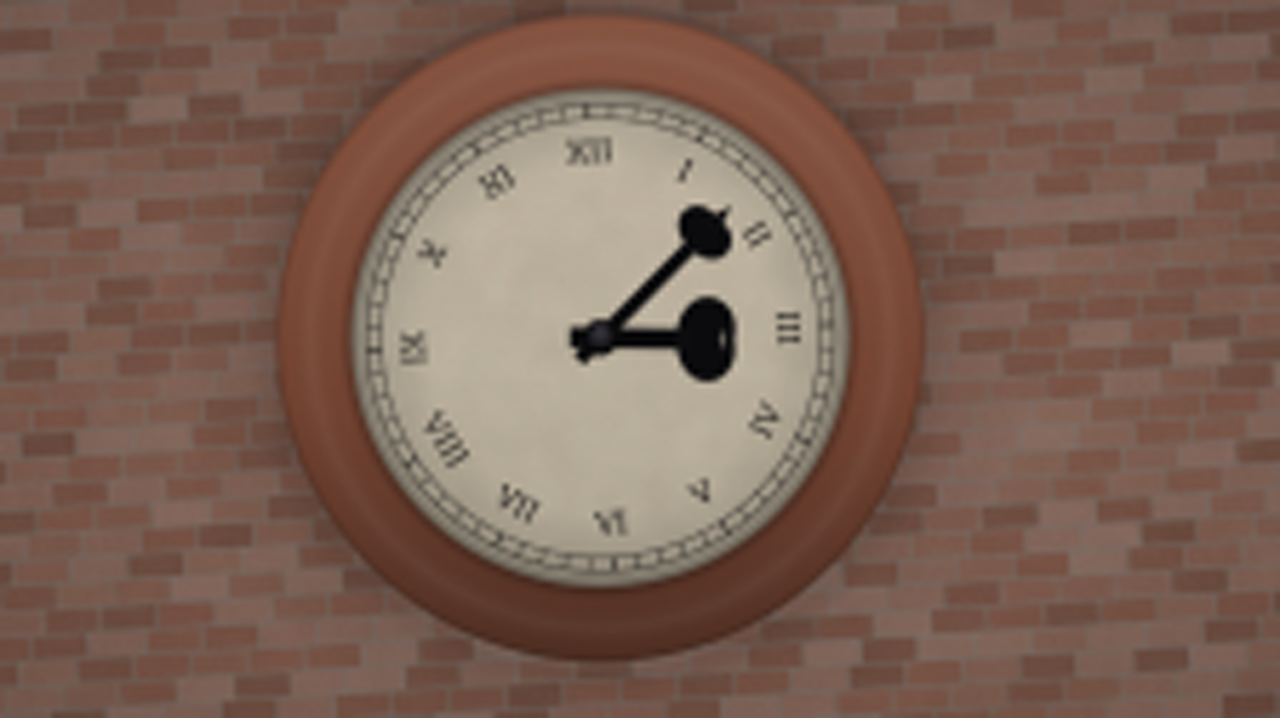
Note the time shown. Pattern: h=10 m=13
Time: h=3 m=8
